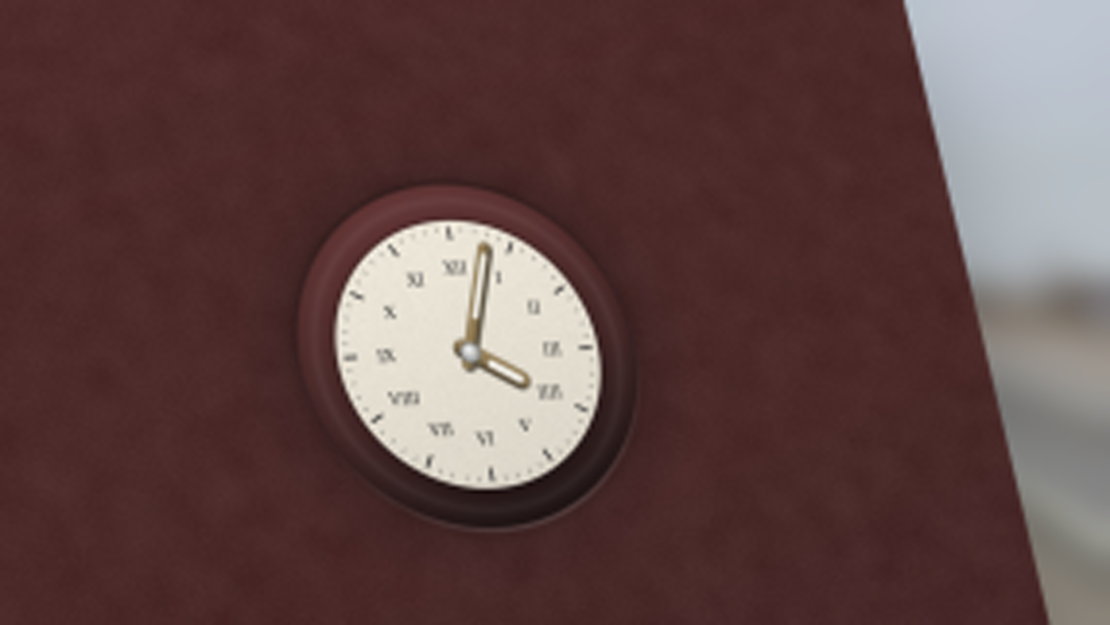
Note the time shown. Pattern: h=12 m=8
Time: h=4 m=3
